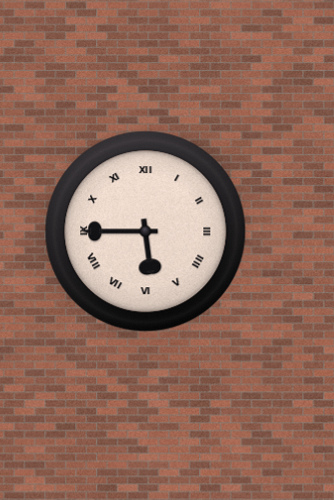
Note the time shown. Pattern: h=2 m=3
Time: h=5 m=45
